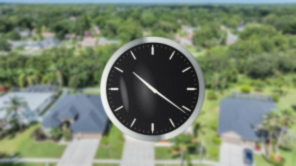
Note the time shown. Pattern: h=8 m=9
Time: h=10 m=21
